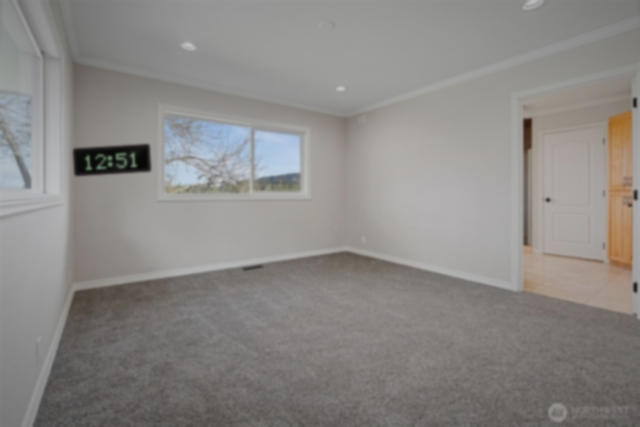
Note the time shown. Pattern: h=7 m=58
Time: h=12 m=51
